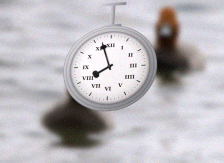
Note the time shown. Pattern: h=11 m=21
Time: h=7 m=57
